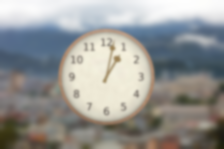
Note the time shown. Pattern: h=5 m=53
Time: h=1 m=2
